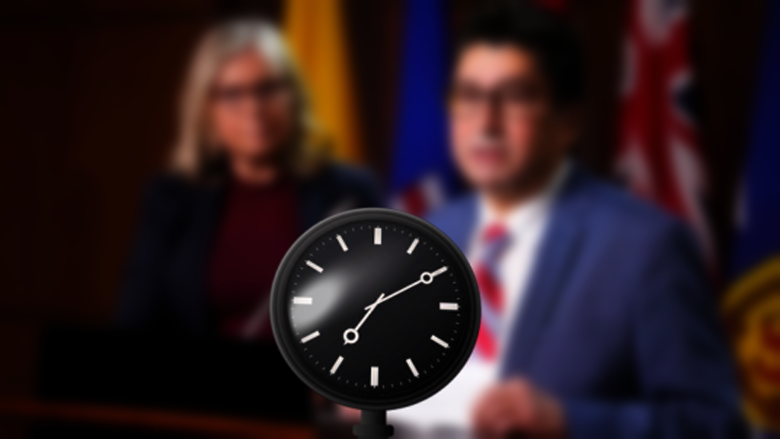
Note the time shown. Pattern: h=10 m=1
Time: h=7 m=10
